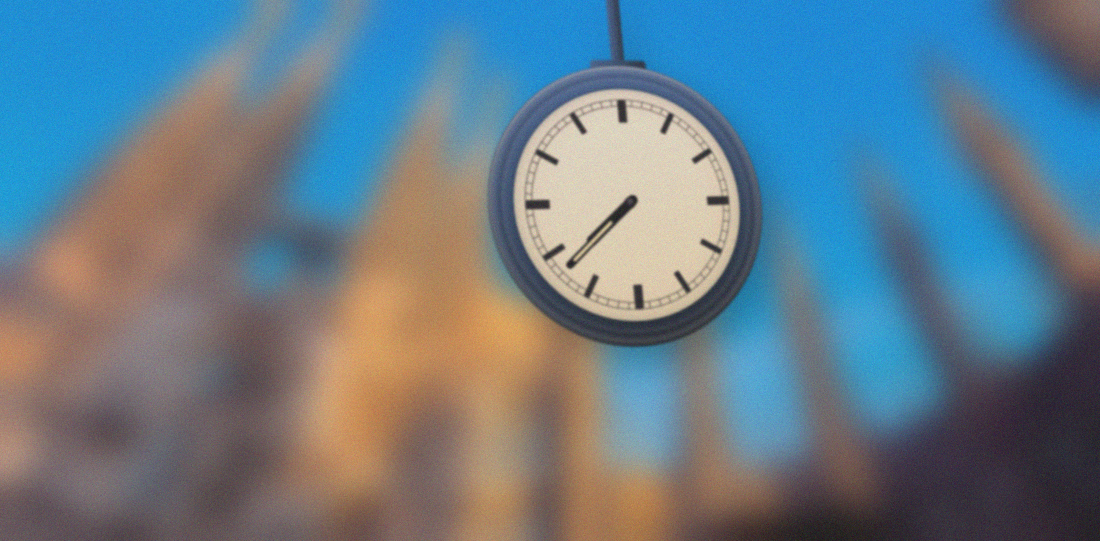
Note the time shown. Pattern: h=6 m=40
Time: h=7 m=38
